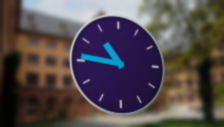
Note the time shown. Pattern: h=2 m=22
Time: h=10 m=46
